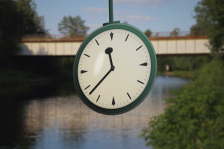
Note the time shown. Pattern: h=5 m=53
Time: h=11 m=38
